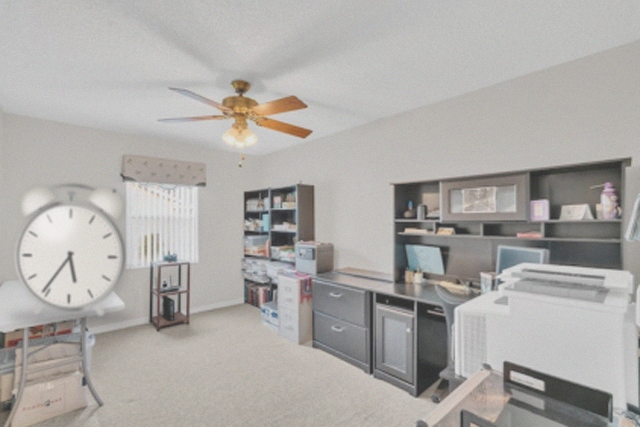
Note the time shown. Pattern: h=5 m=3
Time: h=5 m=36
